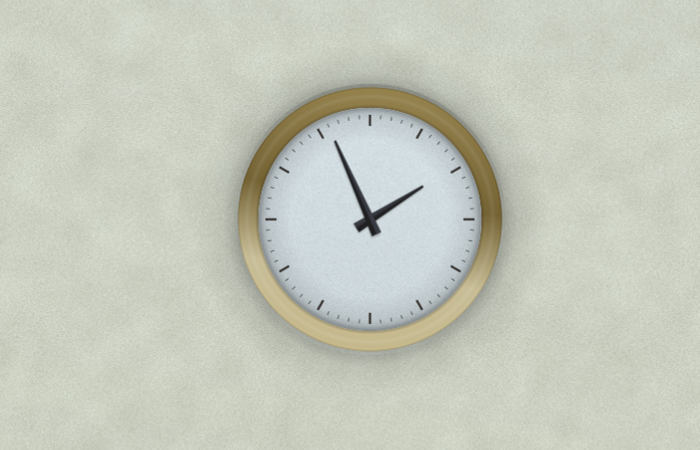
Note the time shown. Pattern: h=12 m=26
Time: h=1 m=56
